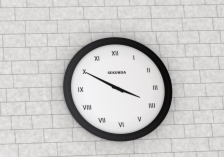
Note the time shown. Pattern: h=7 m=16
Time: h=3 m=50
